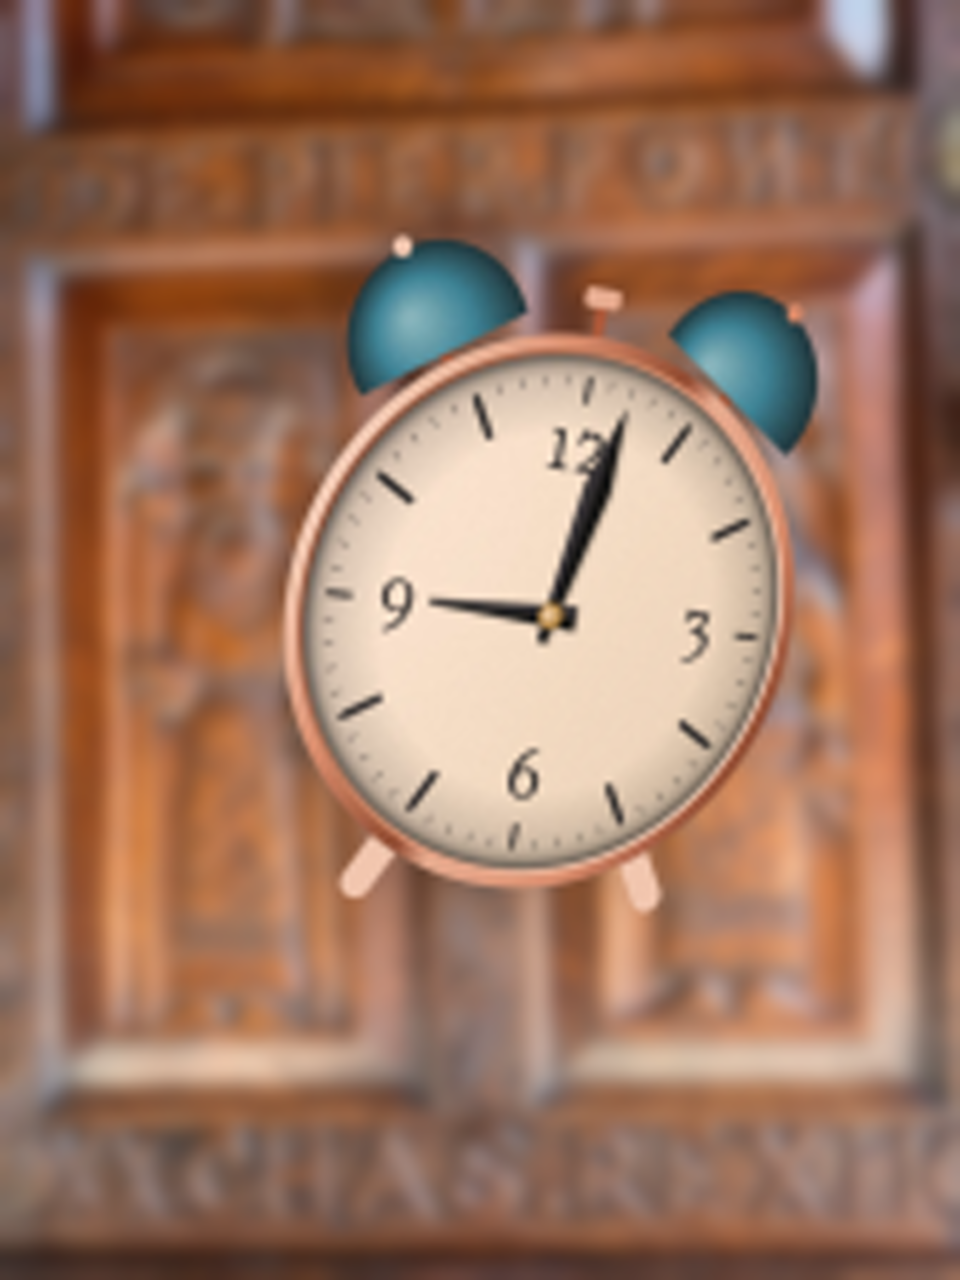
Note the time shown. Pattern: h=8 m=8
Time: h=9 m=2
